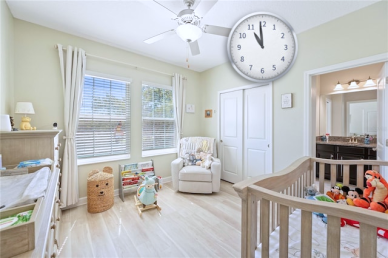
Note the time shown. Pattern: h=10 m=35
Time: h=10 m=59
